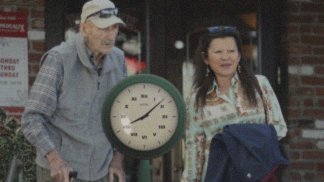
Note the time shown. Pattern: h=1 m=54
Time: h=8 m=8
